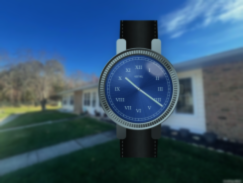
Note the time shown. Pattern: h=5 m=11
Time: h=10 m=21
